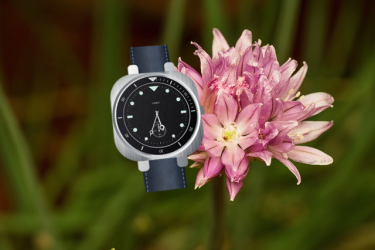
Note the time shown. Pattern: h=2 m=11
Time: h=5 m=34
